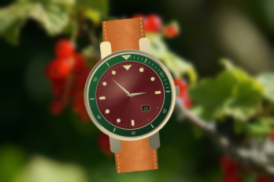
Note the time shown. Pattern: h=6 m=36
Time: h=2 m=53
